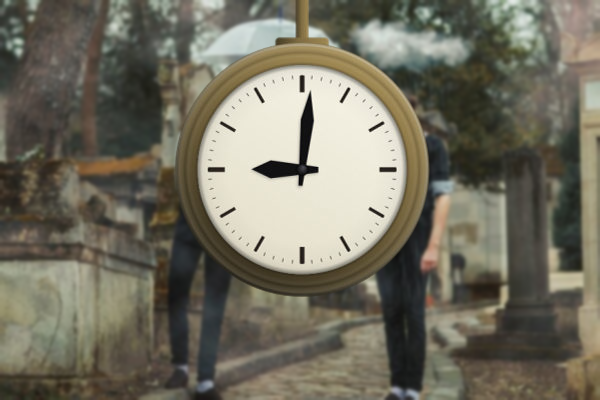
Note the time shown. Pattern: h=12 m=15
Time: h=9 m=1
